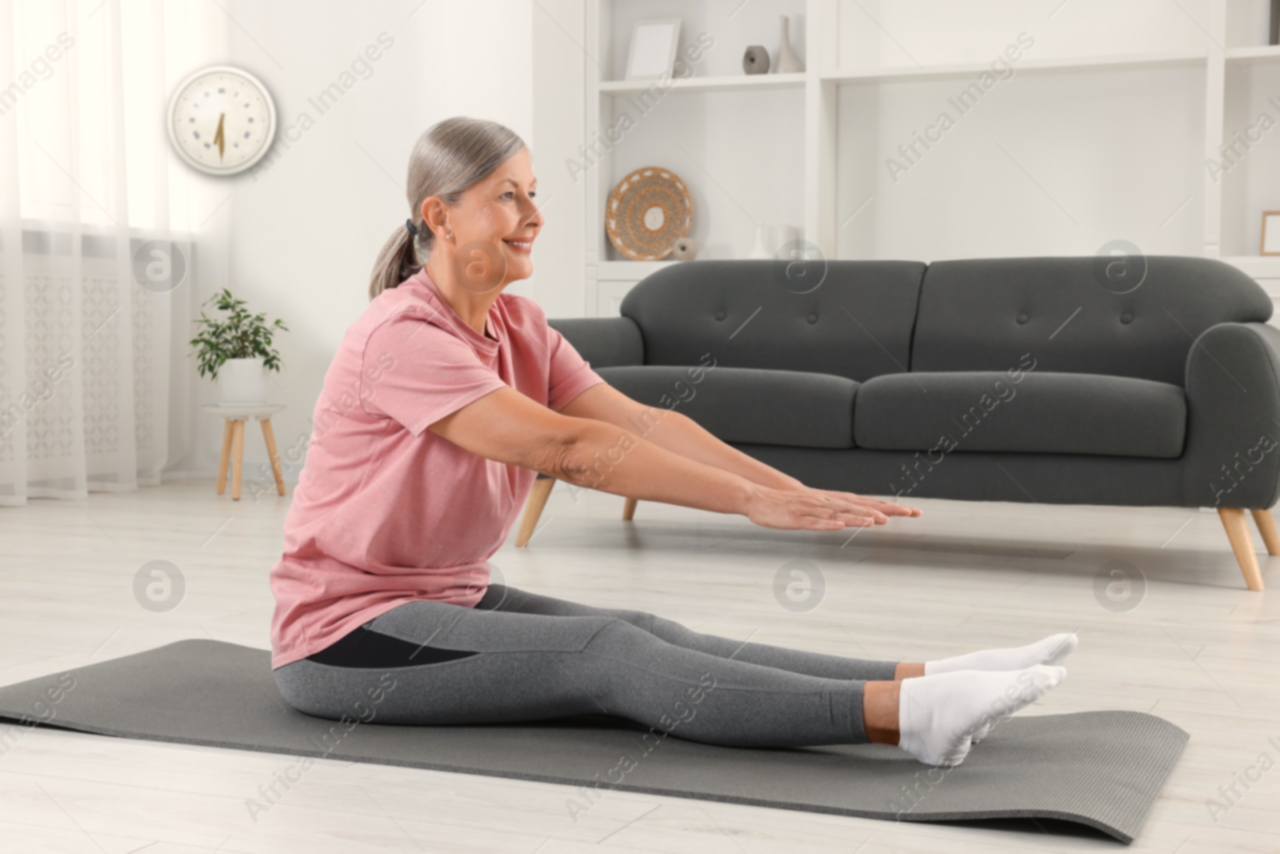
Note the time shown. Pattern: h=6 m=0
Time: h=6 m=30
